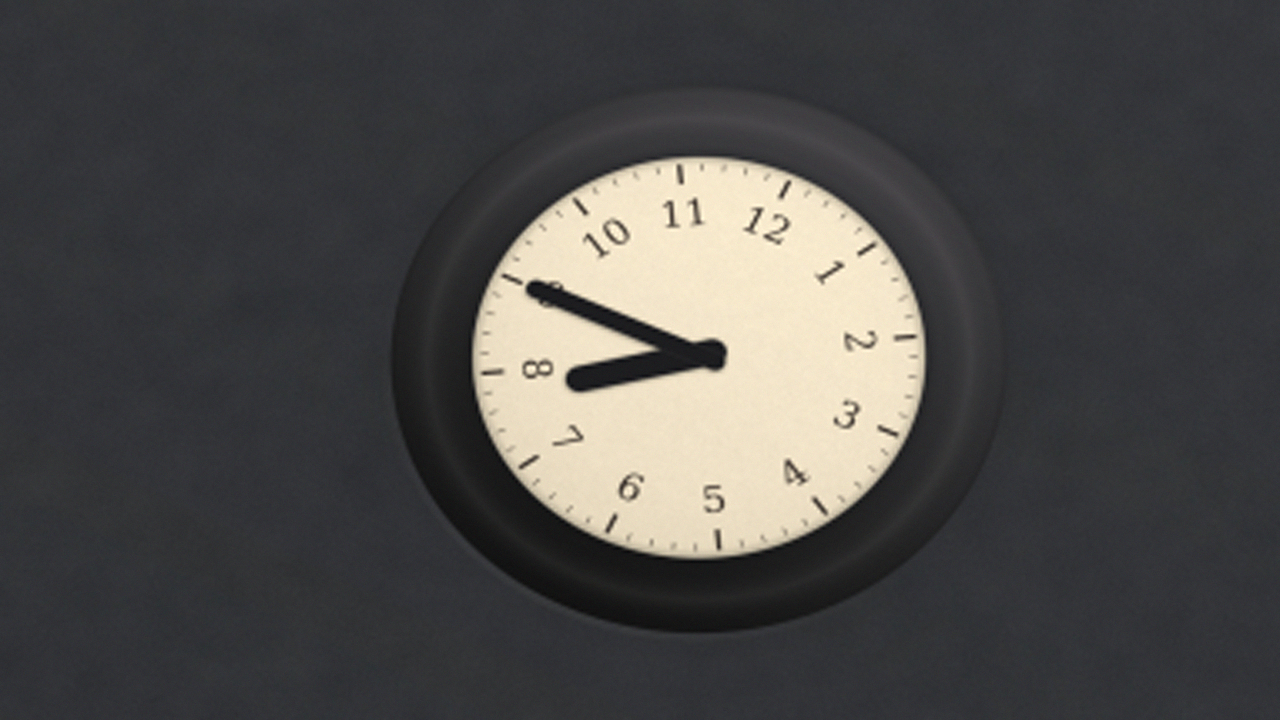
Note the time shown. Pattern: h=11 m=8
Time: h=7 m=45
